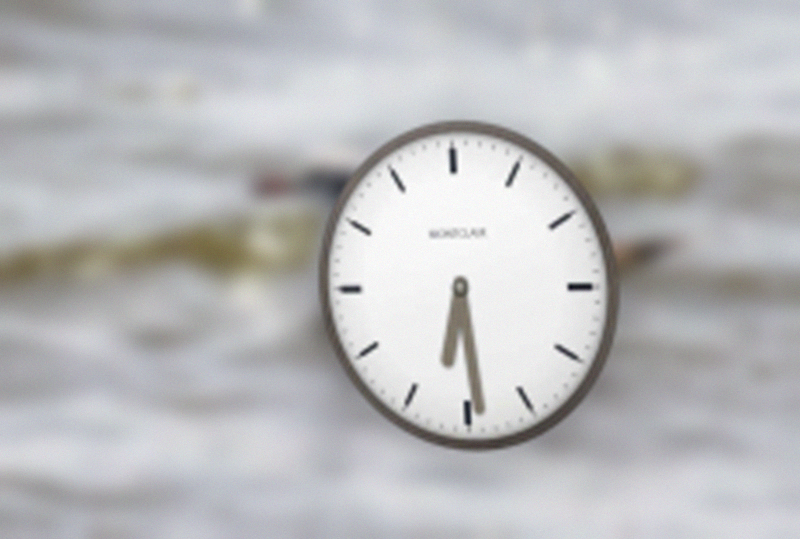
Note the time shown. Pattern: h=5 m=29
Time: h=6 m=29
